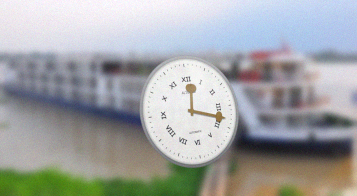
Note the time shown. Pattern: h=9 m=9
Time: h=12 m=18
